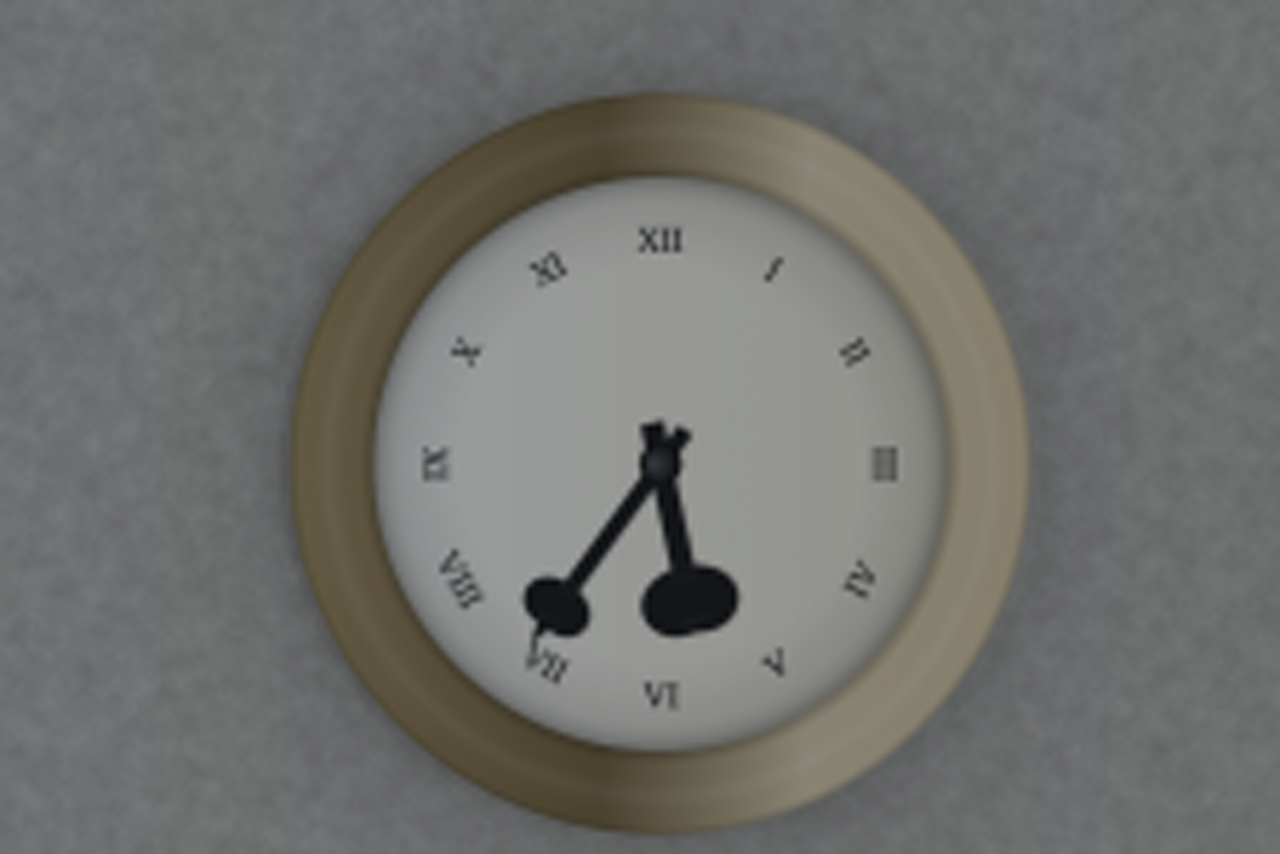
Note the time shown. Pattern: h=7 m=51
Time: h=5 m=36
